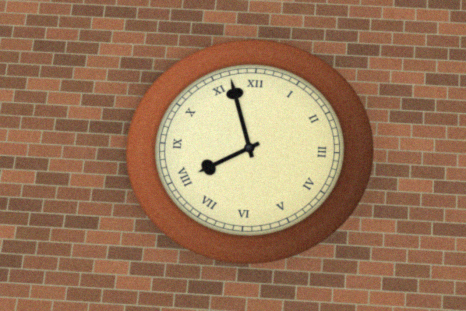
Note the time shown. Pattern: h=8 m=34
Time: h=7 m=57
